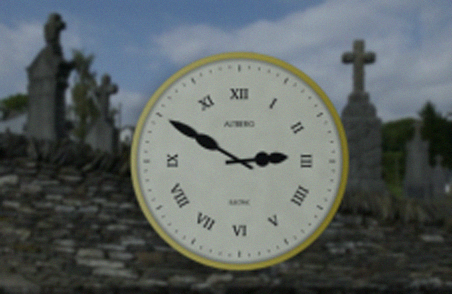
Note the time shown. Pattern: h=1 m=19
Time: h=2 m=50
